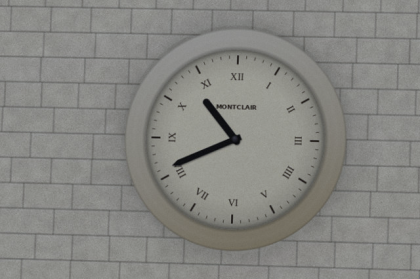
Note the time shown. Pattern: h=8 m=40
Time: h=10 m=41
